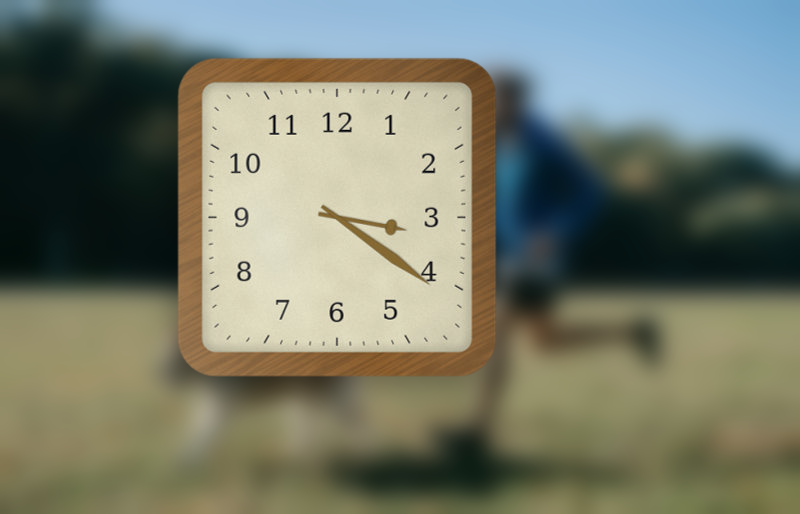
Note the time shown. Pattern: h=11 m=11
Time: h=3 m=21
